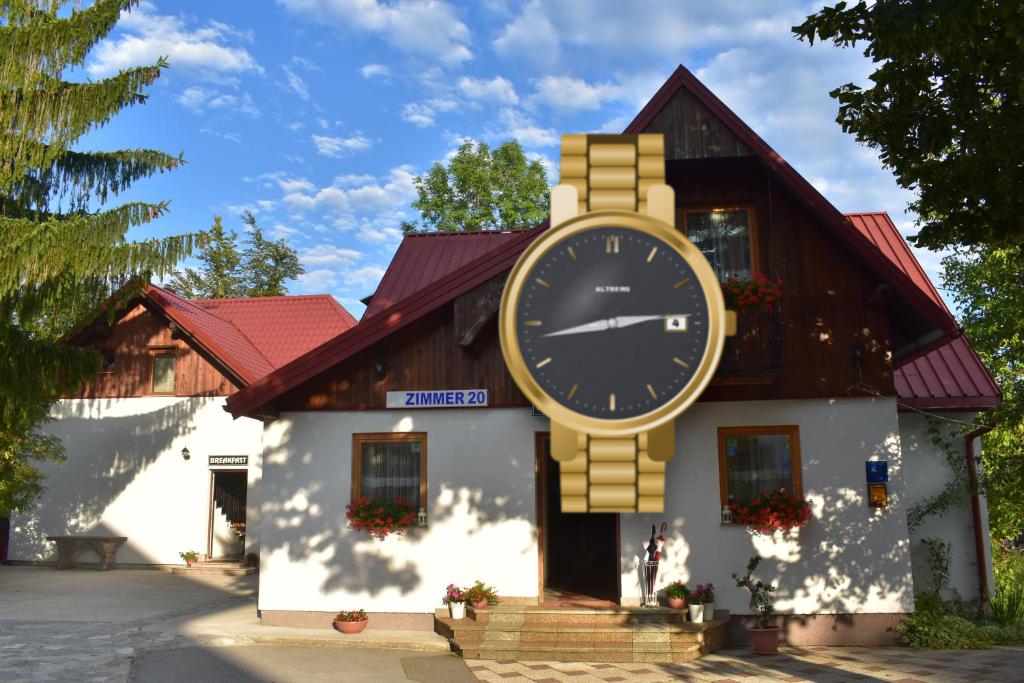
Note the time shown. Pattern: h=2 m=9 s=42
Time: h=2 m=43 s=14
